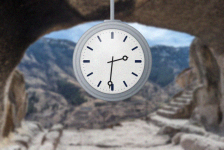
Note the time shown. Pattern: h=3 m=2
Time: h=2 m=31
